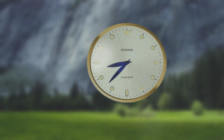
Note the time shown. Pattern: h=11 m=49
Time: h=8 m=37
